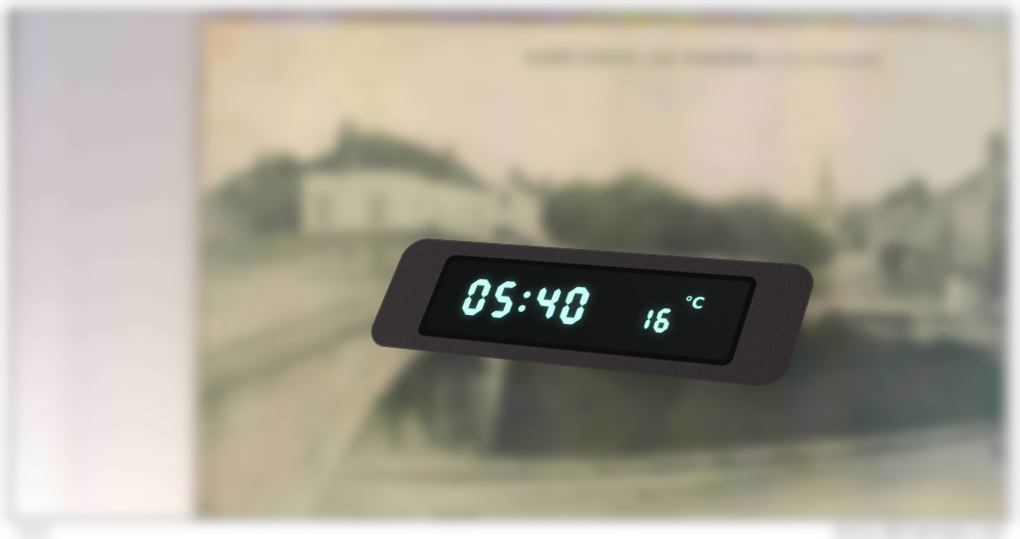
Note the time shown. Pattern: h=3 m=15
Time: h=5 m=40
